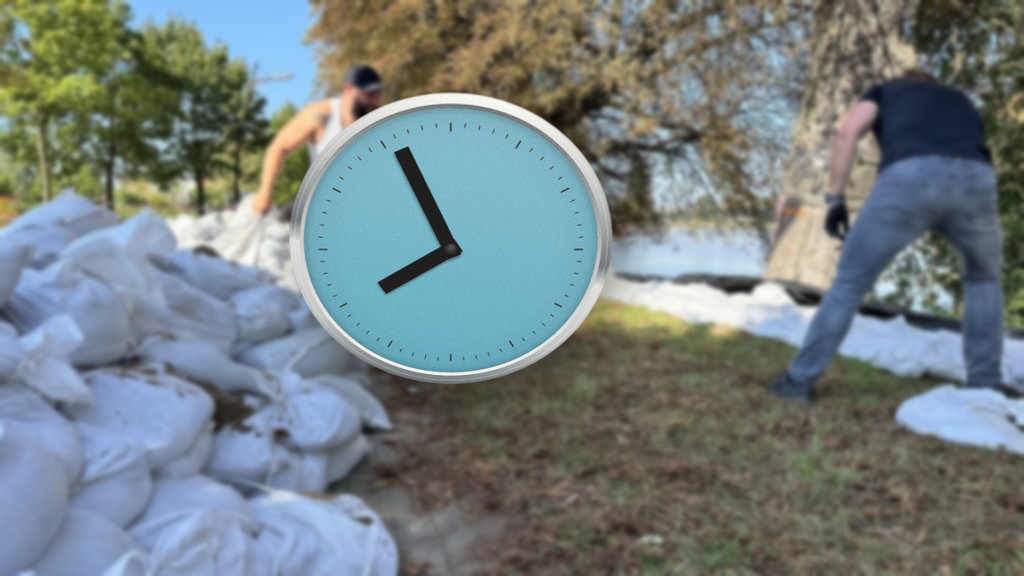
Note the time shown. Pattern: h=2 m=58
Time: h=7 m=56
